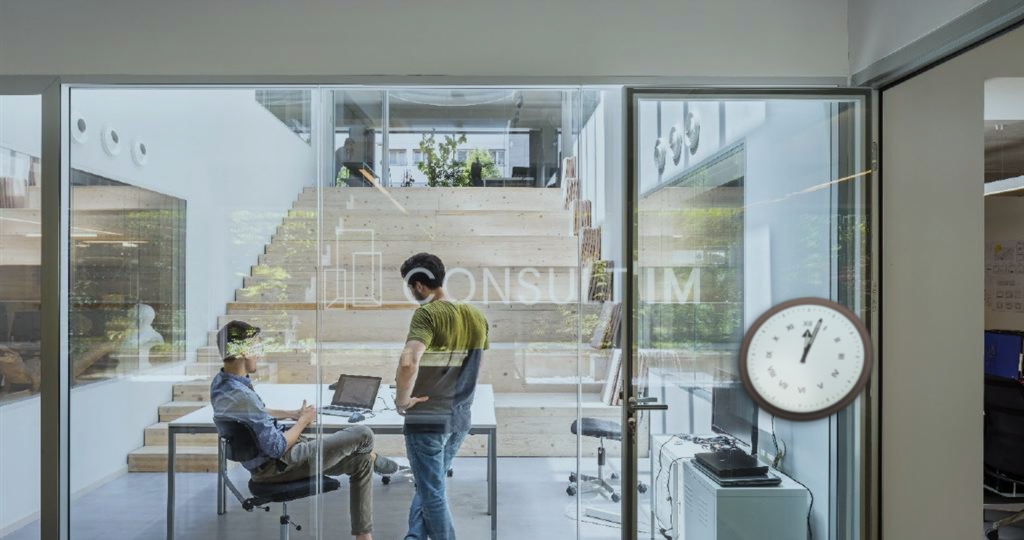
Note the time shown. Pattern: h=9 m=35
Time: h=12 m=3
